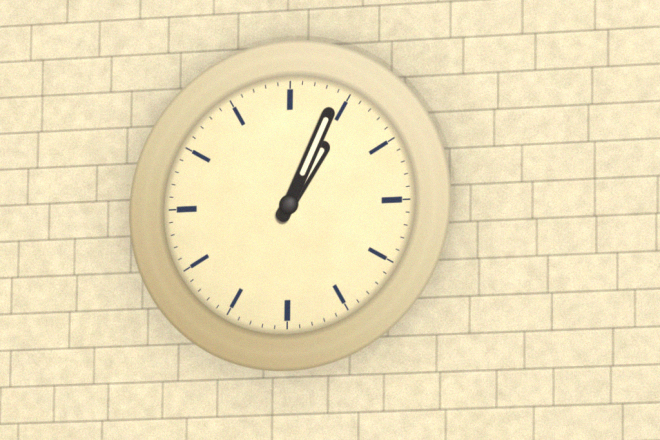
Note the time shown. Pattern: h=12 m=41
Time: h=1 m=4
